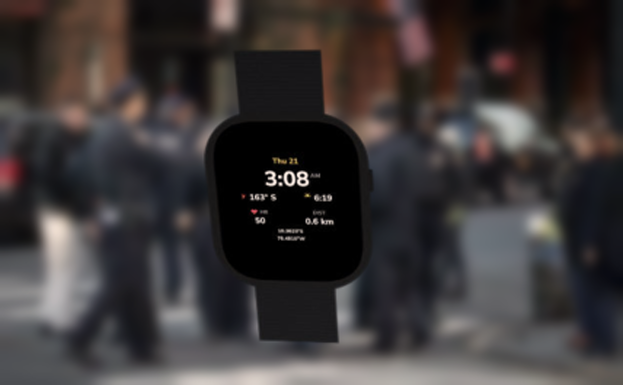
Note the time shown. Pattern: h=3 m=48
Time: h=3 m=8
